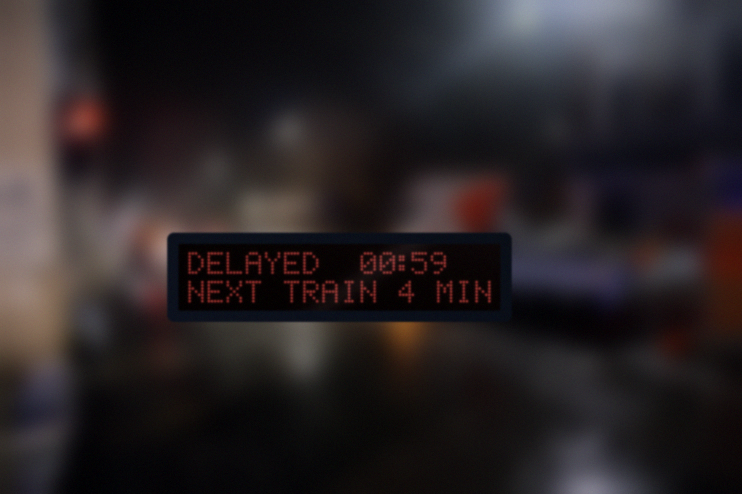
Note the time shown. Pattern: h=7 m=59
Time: h=0 m=59
